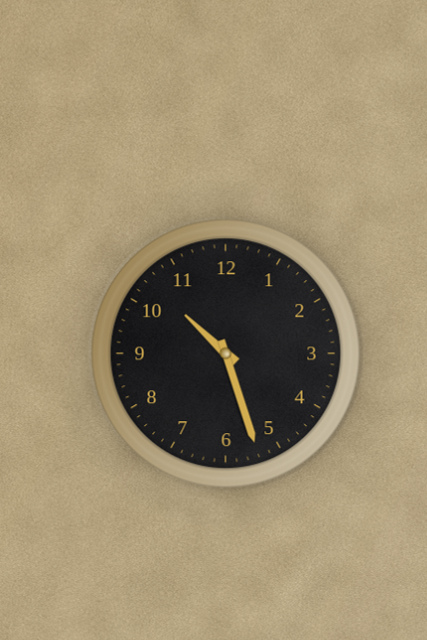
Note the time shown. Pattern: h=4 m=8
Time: h=10 m=27
